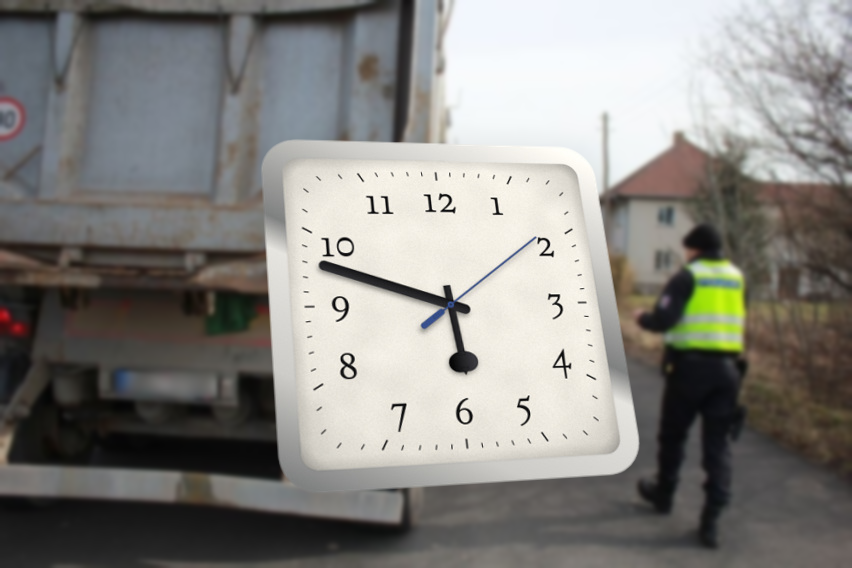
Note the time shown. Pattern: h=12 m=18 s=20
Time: h=5 m=48 s=9
